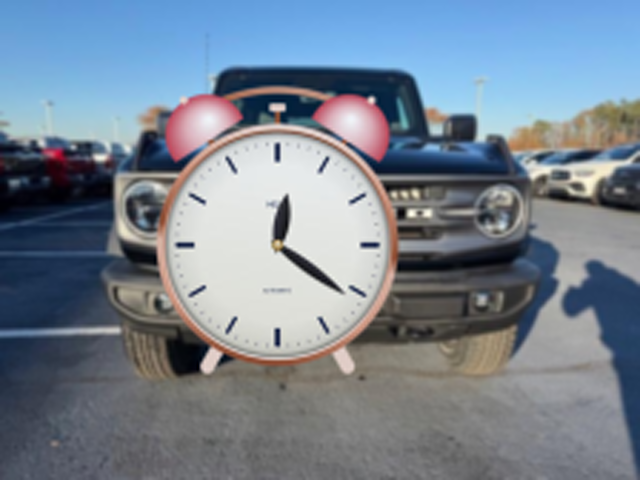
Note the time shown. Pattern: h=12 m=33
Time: h=12 m=21
